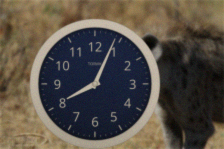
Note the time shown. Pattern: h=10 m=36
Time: h=8 m=4
